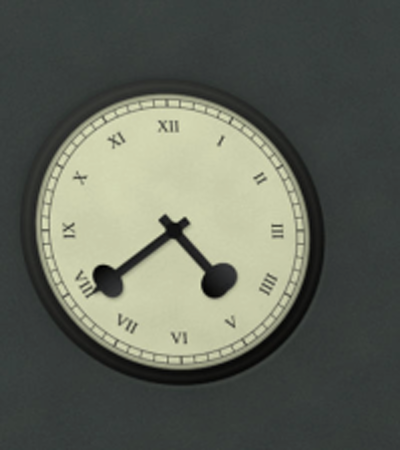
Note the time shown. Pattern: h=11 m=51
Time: h=4 m=39
